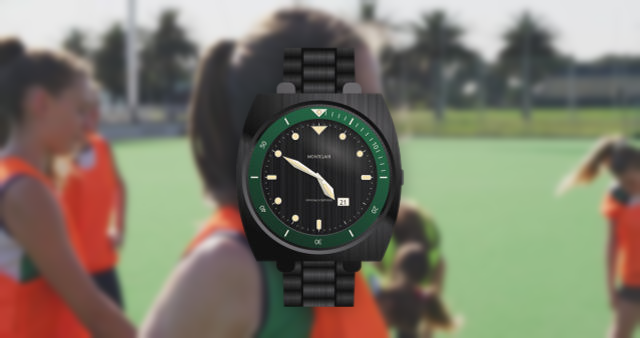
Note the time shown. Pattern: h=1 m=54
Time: h=4 m=50
